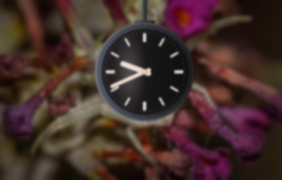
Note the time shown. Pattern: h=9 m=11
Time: h=9 m=41
